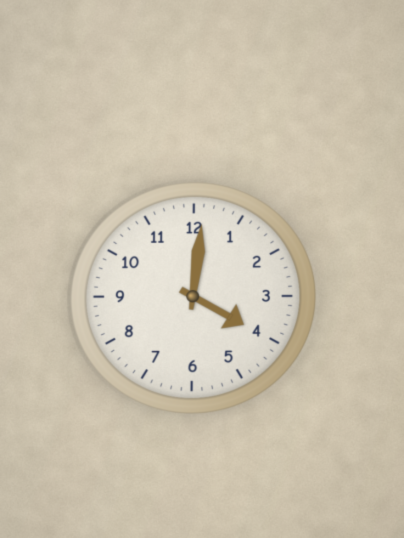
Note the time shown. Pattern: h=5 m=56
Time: h=4 m=1
